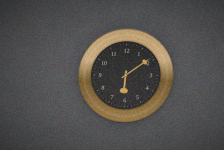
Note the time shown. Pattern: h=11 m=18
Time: h=6 m=9
